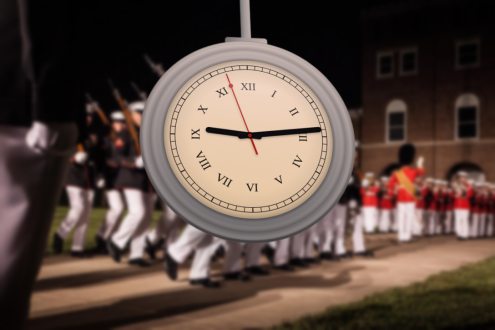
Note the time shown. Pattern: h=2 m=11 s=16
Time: h=9 m=13 s=57
